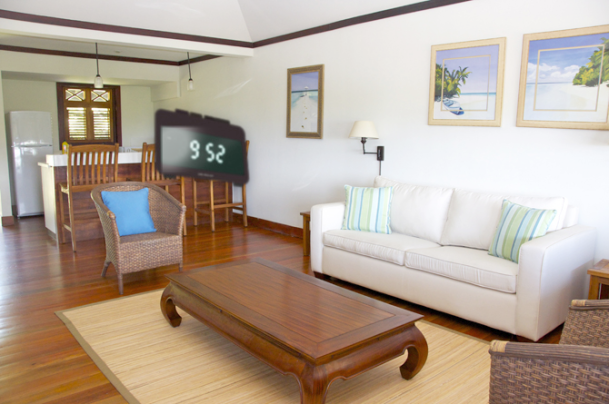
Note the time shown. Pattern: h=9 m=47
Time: h=9 m=52
